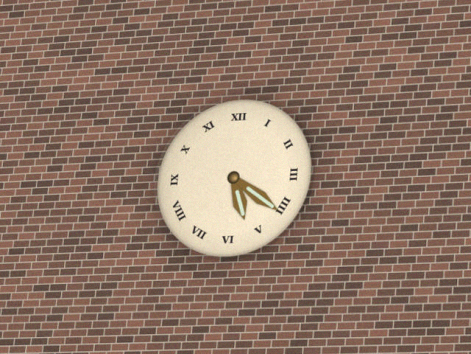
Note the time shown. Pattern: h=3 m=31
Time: h=5 m=21
